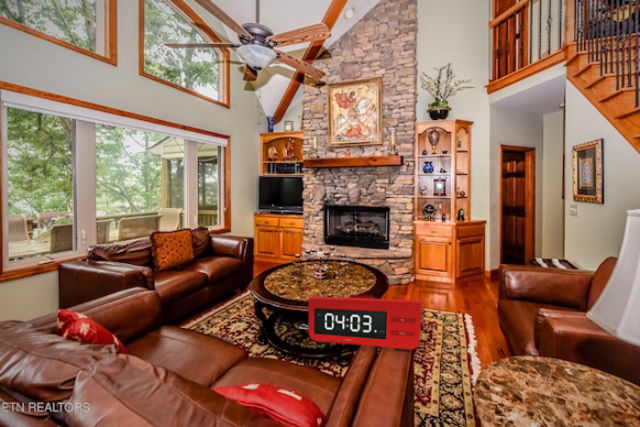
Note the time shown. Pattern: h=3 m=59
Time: h=4 m=3
